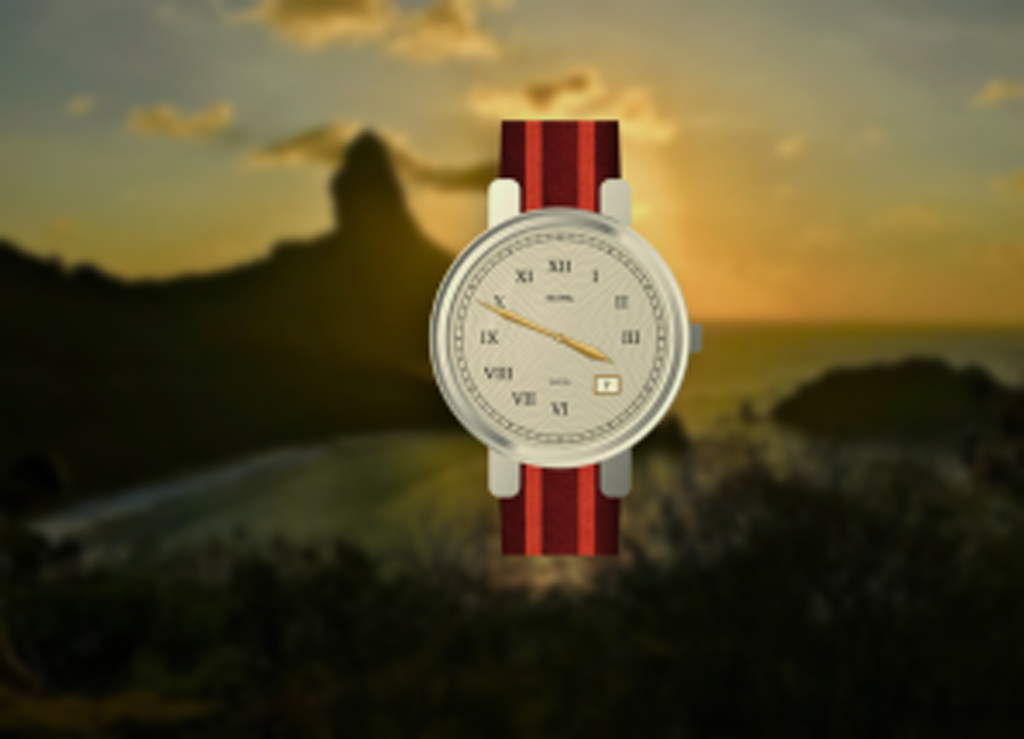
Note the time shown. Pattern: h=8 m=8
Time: h=3 m=49
